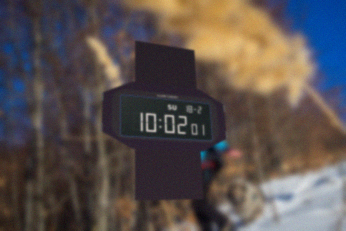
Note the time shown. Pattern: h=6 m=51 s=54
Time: h=10 m=2 s=1
